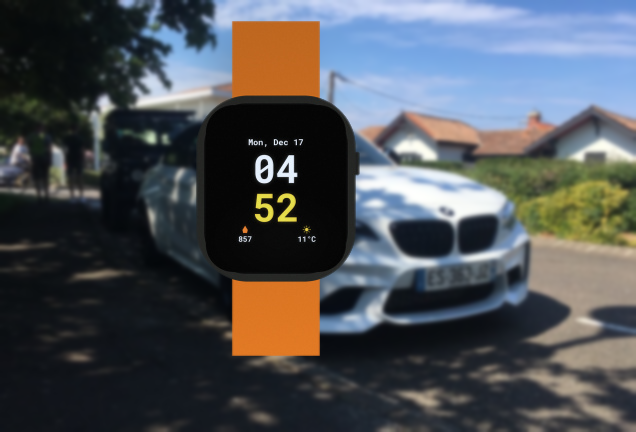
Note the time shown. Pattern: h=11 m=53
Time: h=4 m=52
